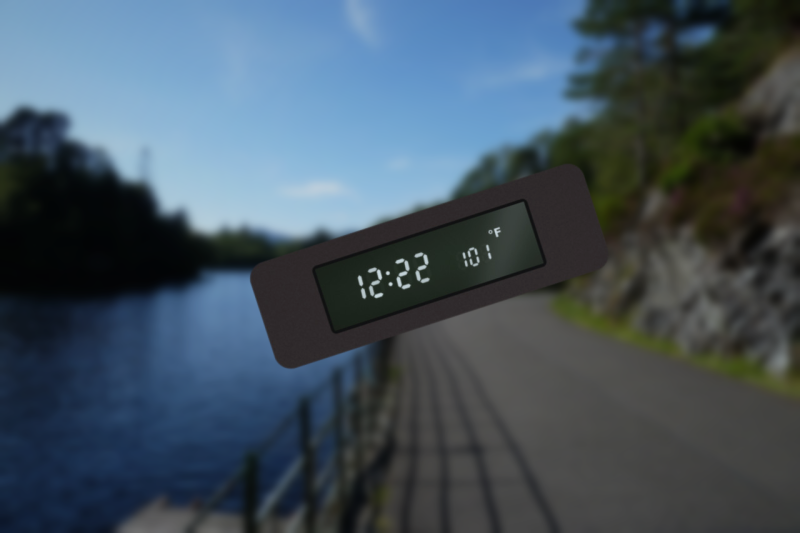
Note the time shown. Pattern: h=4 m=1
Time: h=12 m=22
